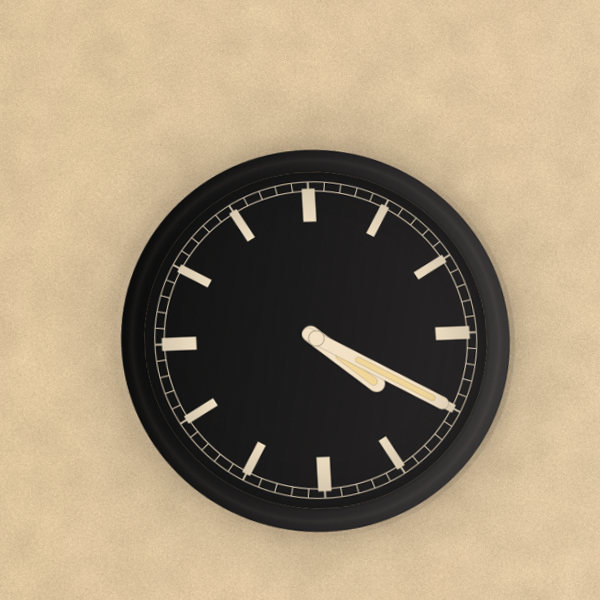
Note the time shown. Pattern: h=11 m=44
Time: h=4 m=20
